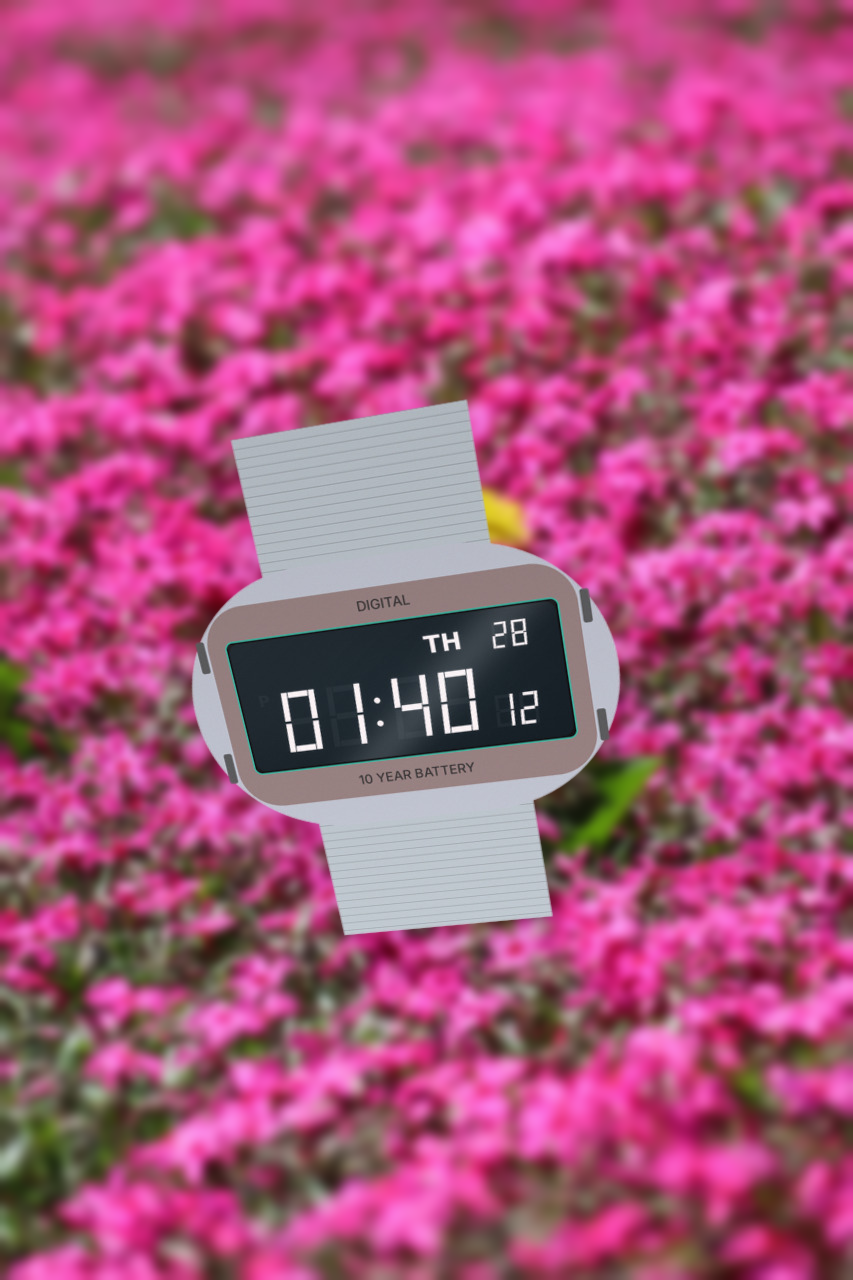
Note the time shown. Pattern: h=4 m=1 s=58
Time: h=1 m=40 s=12
